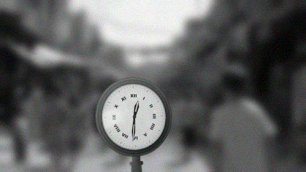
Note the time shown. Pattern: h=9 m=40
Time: h=12 m=31
